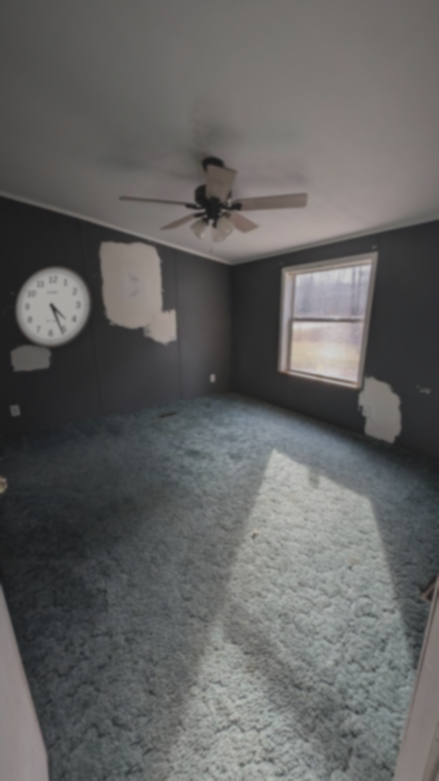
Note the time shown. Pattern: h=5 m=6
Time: h=4 m=26
